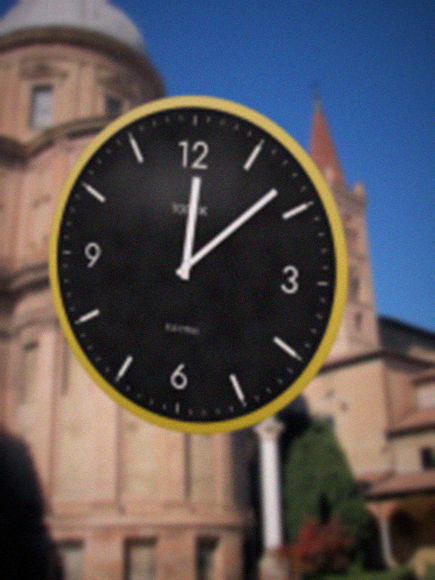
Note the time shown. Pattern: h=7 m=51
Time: h=12 m=8
